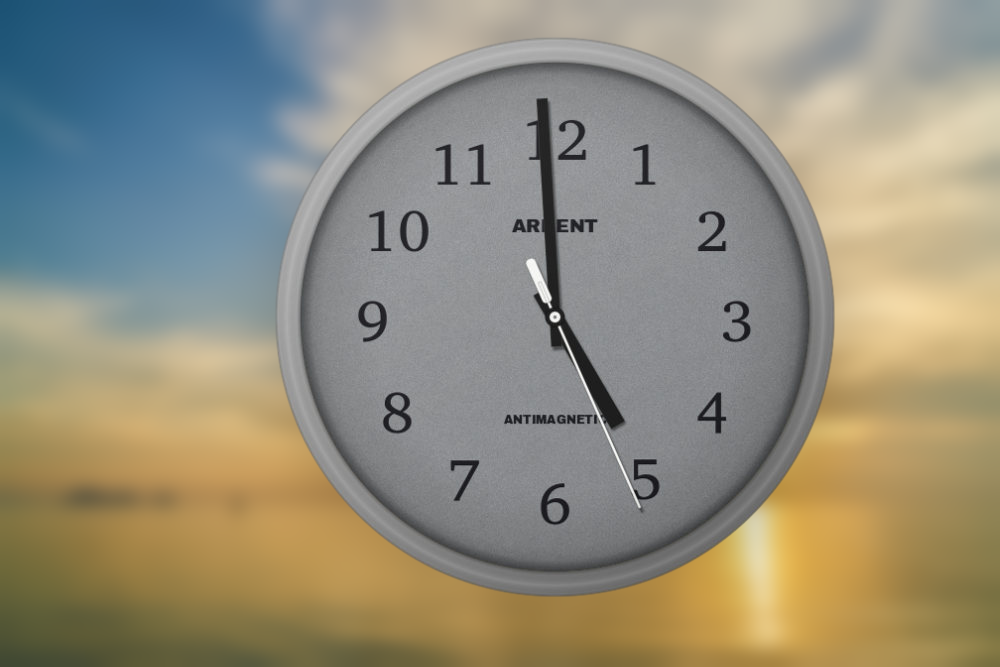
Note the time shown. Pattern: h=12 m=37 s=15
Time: h=4 m=59 s=26
